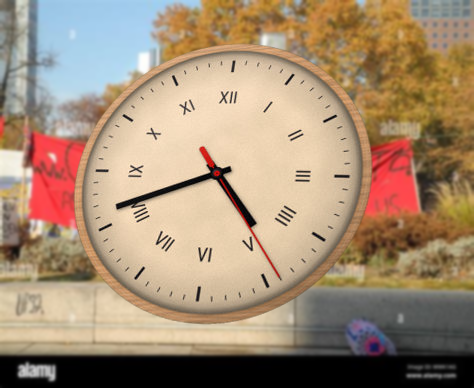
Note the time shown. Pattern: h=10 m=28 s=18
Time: h=4 m=41 s=24
